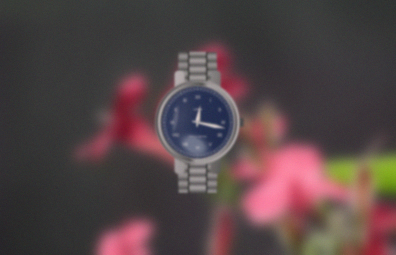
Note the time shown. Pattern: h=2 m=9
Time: h=12 m=17
